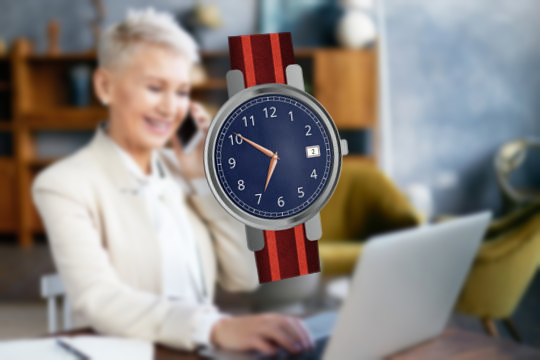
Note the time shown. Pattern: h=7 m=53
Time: h=6 m=51
